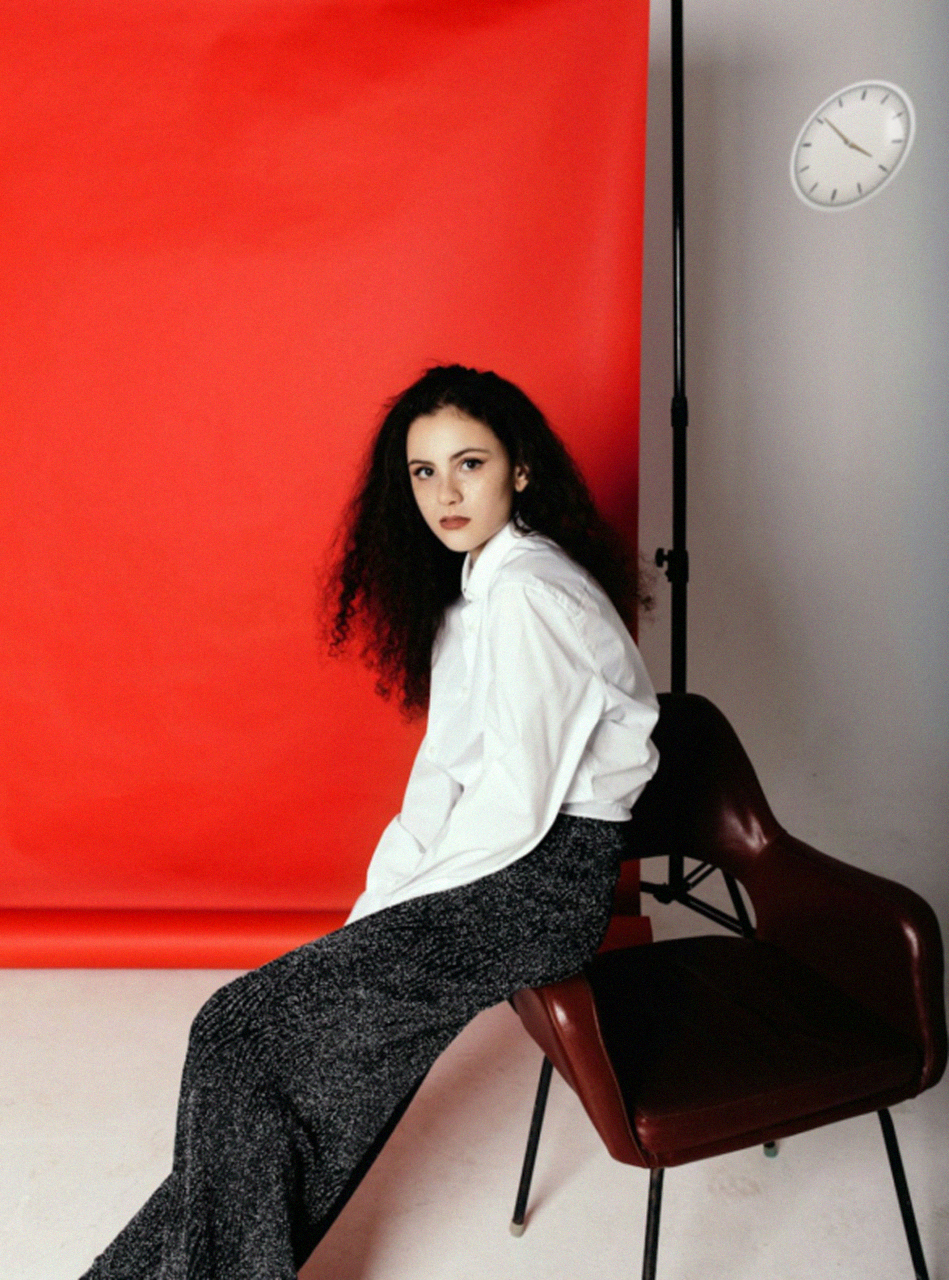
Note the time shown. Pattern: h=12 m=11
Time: h=3 m=51
